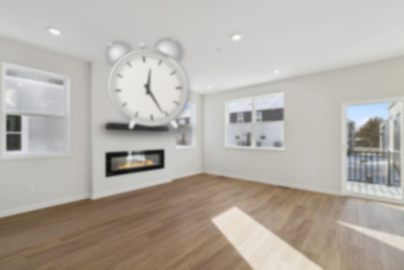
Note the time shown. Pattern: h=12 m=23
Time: h=12 m=26
